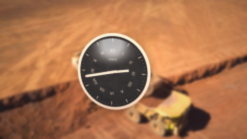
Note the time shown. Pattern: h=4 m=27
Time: h=2 m=43
